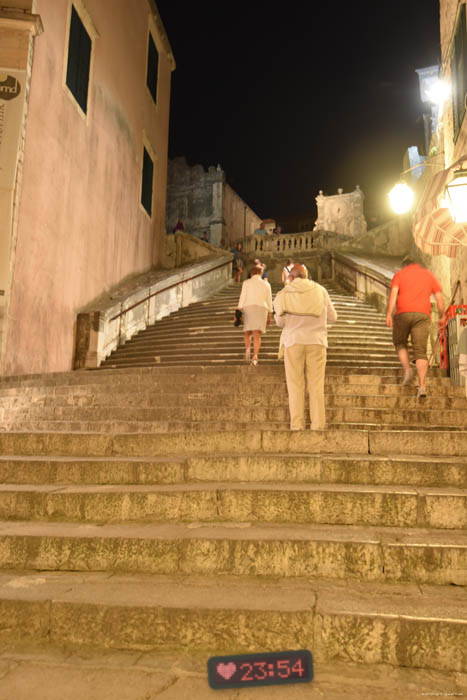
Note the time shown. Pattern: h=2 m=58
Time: h=23 m=54
